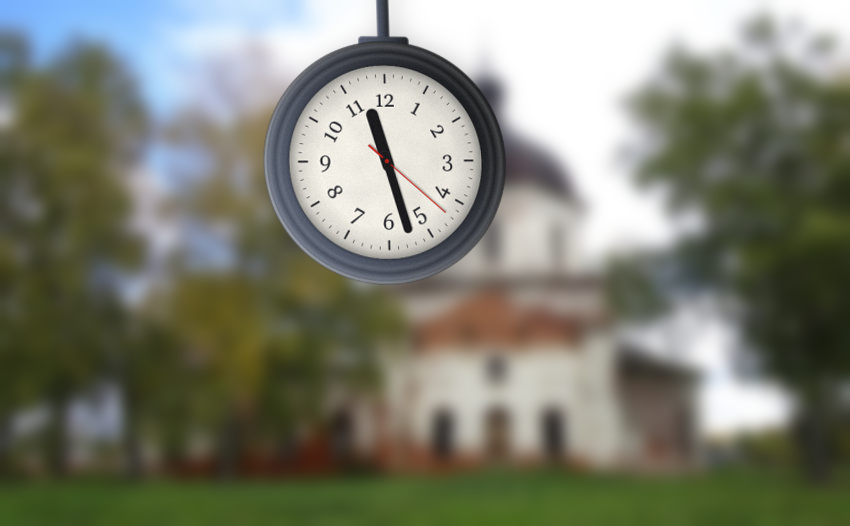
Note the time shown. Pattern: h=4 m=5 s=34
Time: h=11 m=27 s=22
